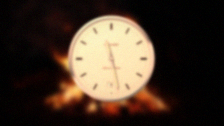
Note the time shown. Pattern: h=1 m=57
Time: h=11 m=28
